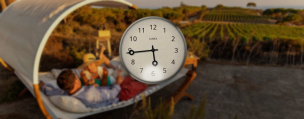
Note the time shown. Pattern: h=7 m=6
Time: h=5 m=44
